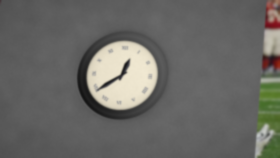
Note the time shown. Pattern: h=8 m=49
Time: h=12 m=39
